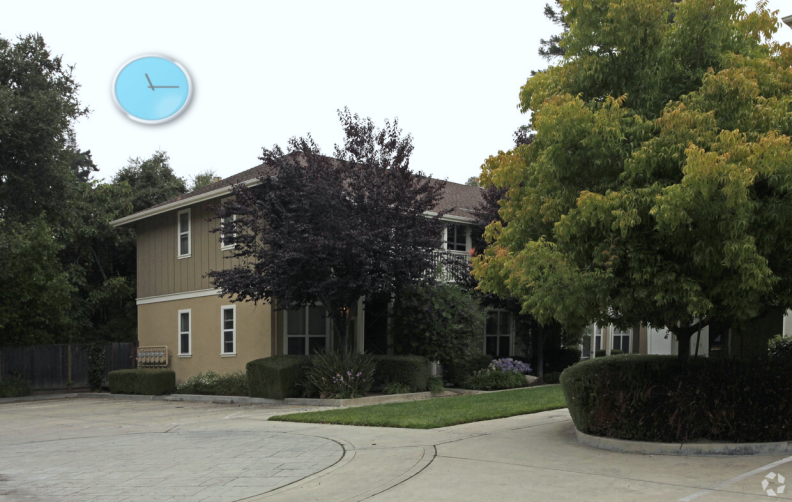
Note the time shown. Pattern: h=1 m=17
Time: h=11 m=15
